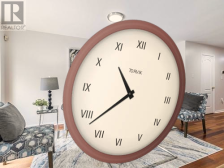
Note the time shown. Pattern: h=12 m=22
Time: h=10 m=38
